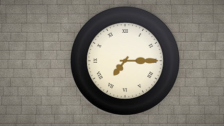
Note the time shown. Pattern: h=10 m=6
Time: h=7 m=15
